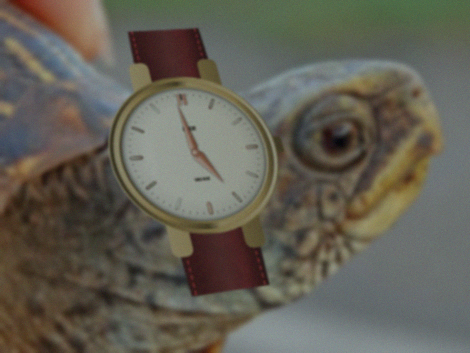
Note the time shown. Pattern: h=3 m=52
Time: h=4 m=59
